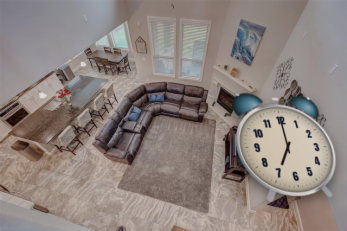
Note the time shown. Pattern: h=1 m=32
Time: h=7 m=0
